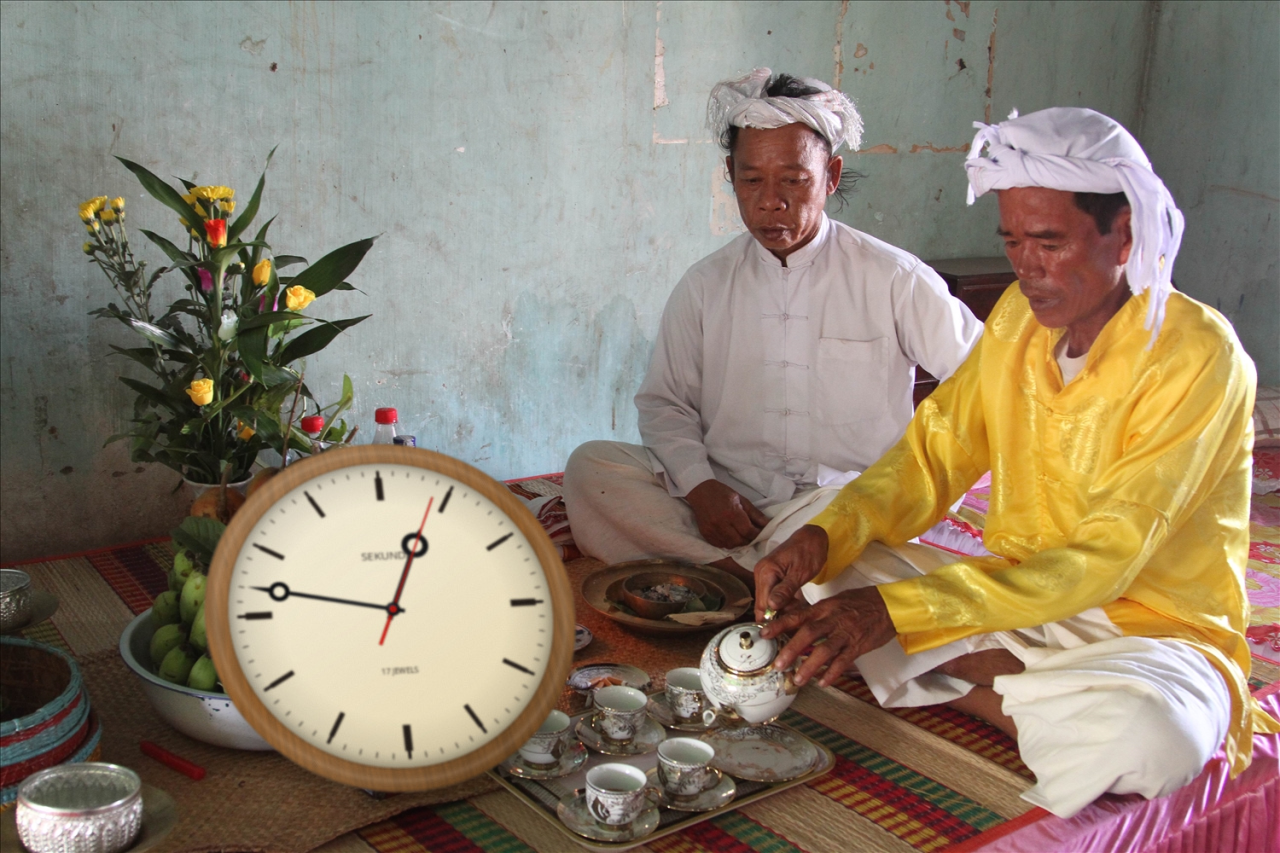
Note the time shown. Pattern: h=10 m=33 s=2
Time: h=12 m=47 s=4
